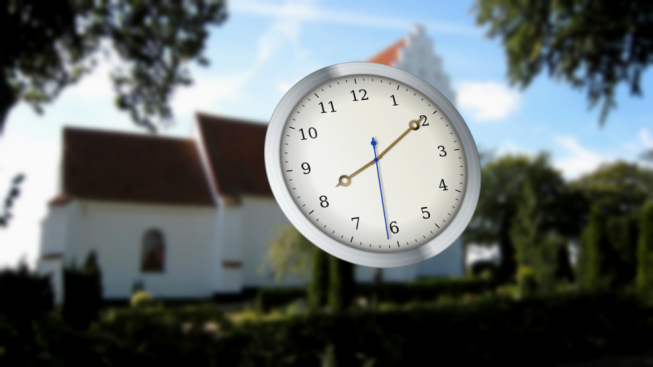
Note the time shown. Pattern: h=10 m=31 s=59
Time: h=8 m=9 s=31
